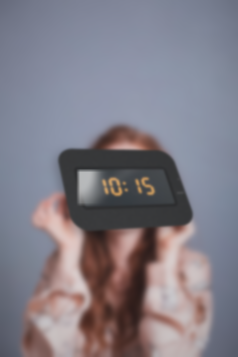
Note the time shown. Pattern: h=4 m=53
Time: h=10 m=15
